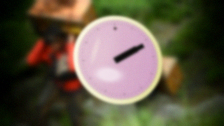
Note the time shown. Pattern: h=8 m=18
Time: h=2 m=11
